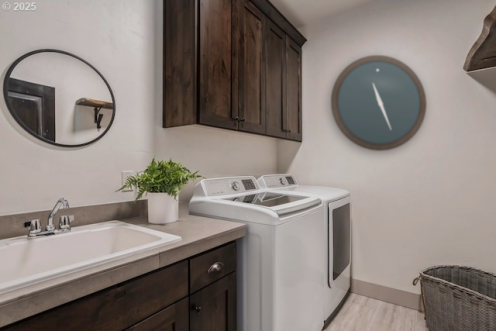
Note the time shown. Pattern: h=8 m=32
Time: h=11 m=27
